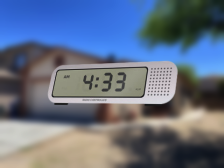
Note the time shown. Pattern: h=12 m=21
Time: h=4 m=33
